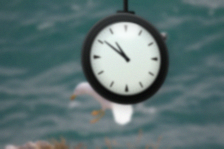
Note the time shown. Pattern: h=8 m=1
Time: h=10 m=51
